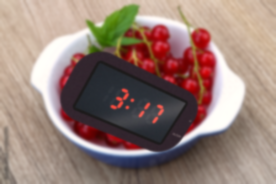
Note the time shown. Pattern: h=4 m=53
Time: h=3 m=17
